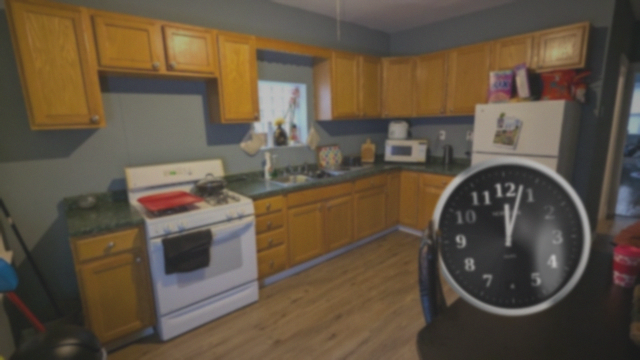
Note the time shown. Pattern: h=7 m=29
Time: h=12 m=3
